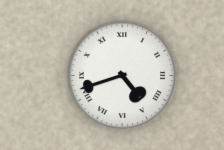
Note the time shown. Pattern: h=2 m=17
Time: h=4 m=42
